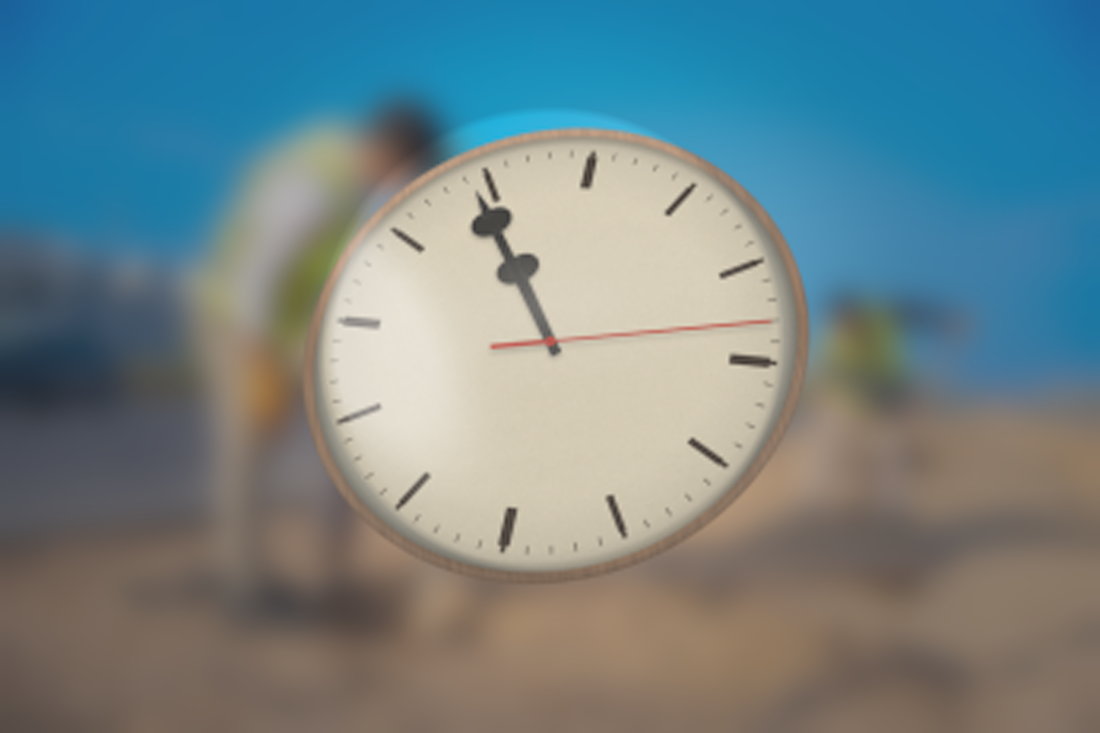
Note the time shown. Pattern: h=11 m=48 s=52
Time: h=10 m=54 s=13
